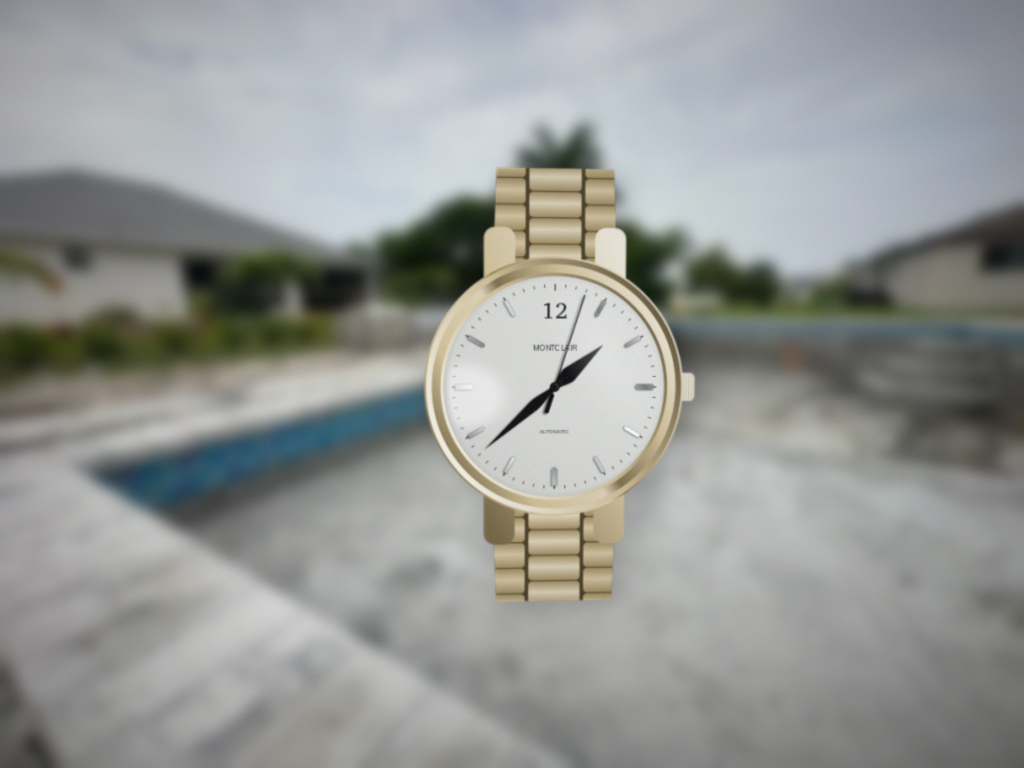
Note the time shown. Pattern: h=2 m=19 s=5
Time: h=1 m=38 s=3
